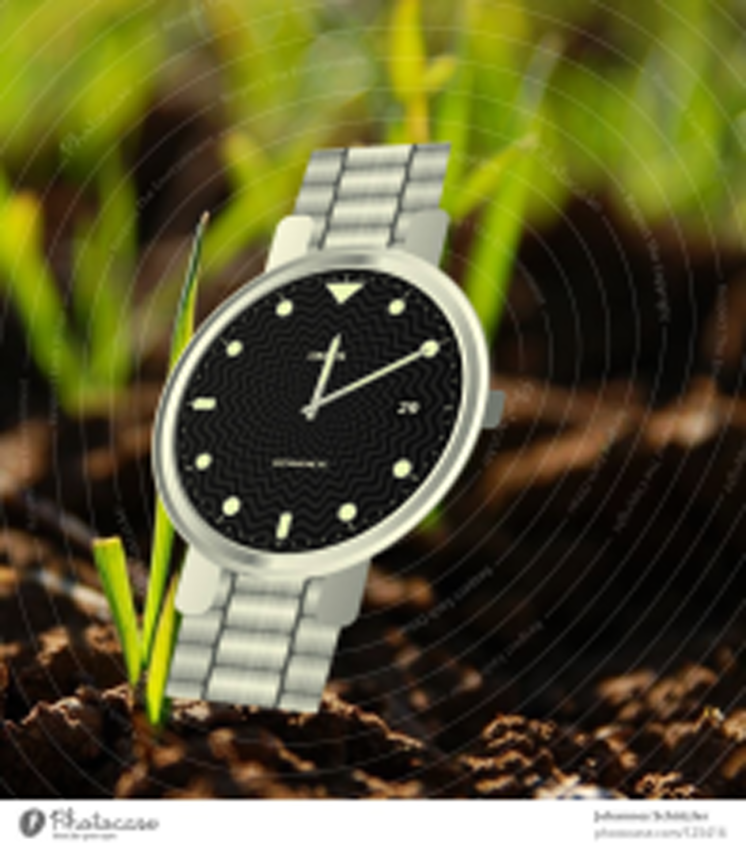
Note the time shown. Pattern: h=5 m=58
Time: h=12 m=10
